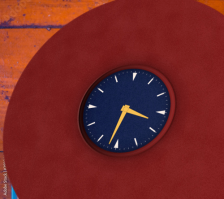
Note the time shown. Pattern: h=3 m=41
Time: h=3 m=32
